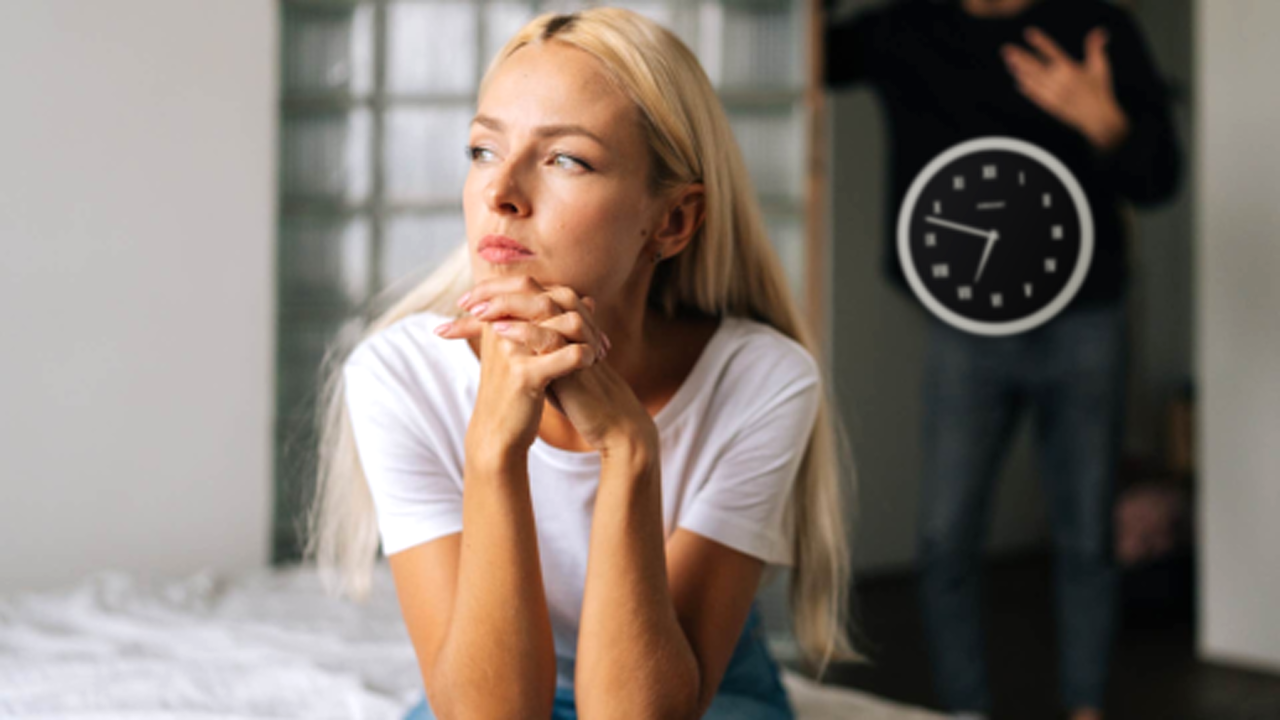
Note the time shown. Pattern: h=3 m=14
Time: h=6 m=48
